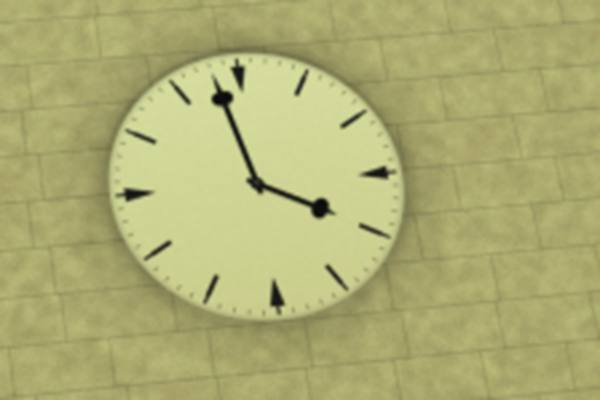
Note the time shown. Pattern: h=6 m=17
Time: h=3 m=58
